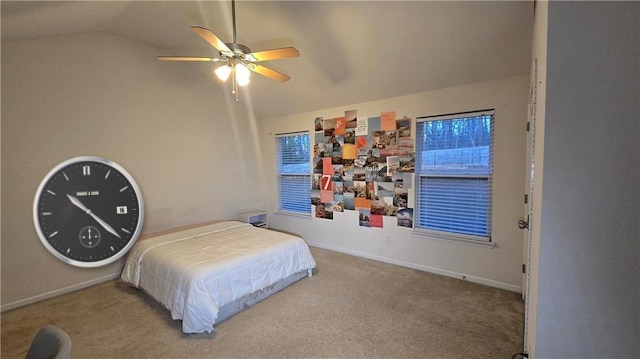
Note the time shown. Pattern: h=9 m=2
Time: h=10 m=22
